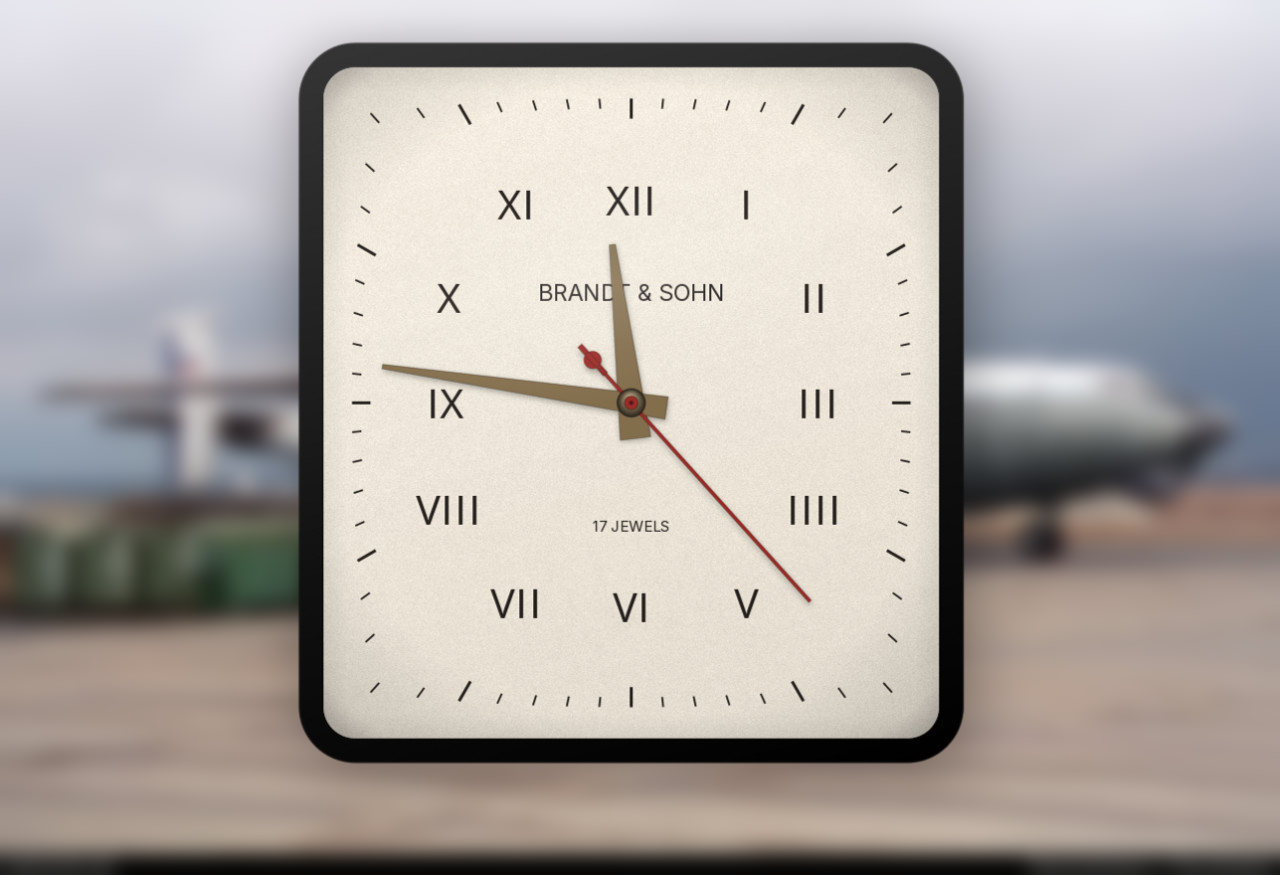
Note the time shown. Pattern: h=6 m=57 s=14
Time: h=11 m=46 s=23
